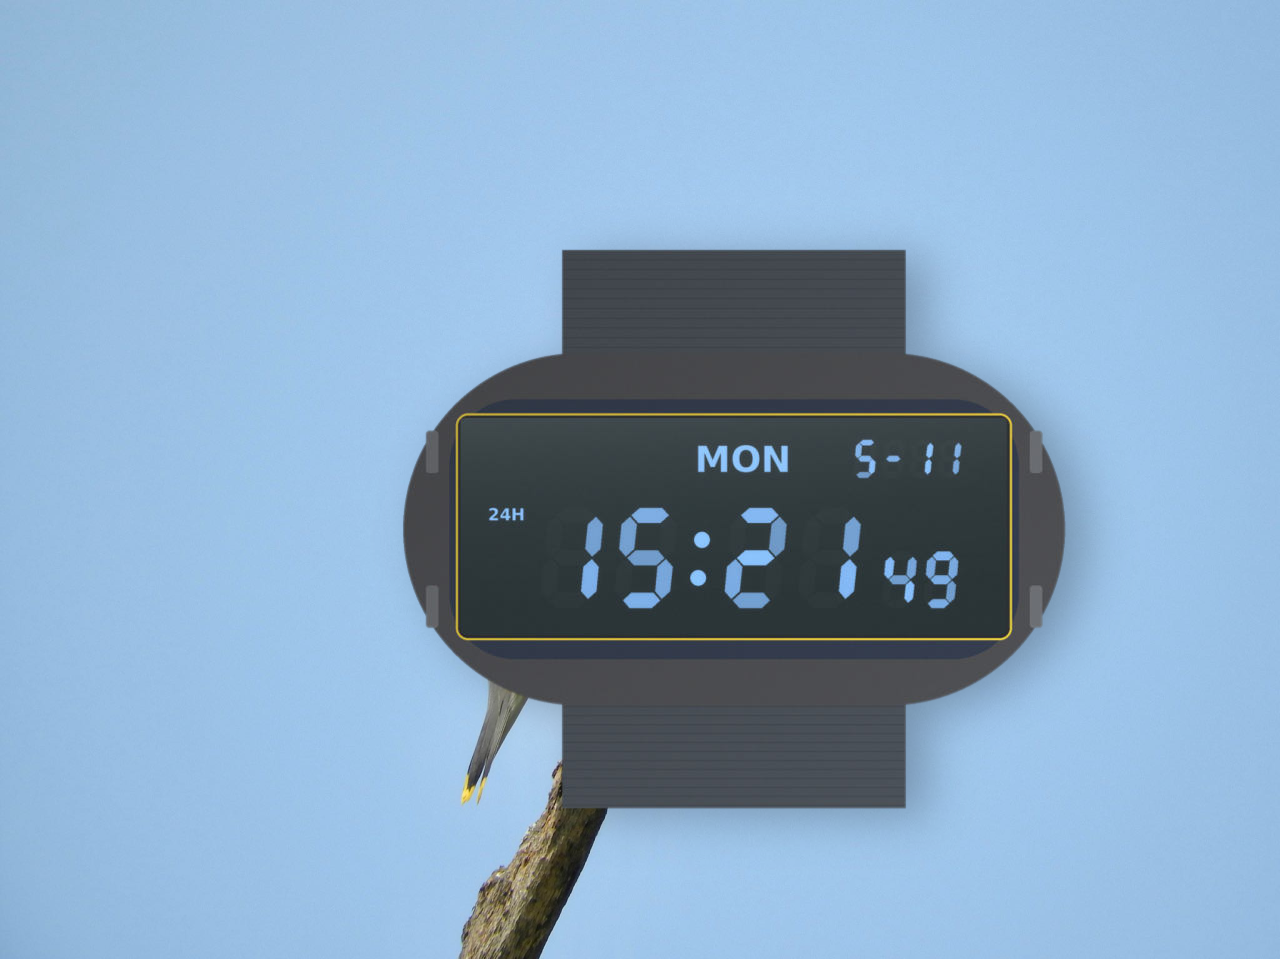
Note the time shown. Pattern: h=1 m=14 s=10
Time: h=15 m=21 s=49
